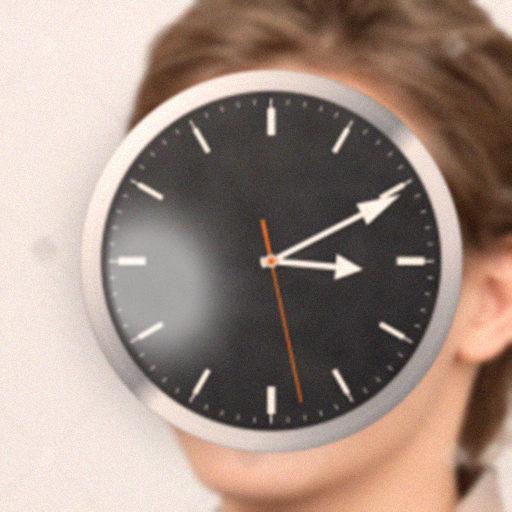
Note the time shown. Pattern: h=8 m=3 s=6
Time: h=3 m=10 s=28
